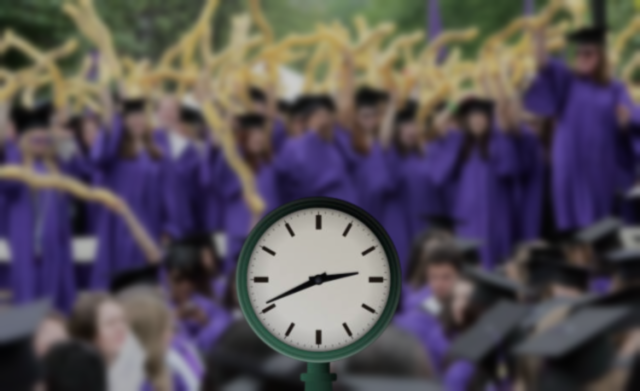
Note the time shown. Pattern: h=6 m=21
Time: h=2 m=41
